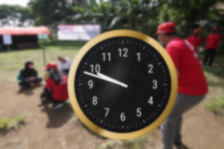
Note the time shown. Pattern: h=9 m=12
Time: h=9 m=48
